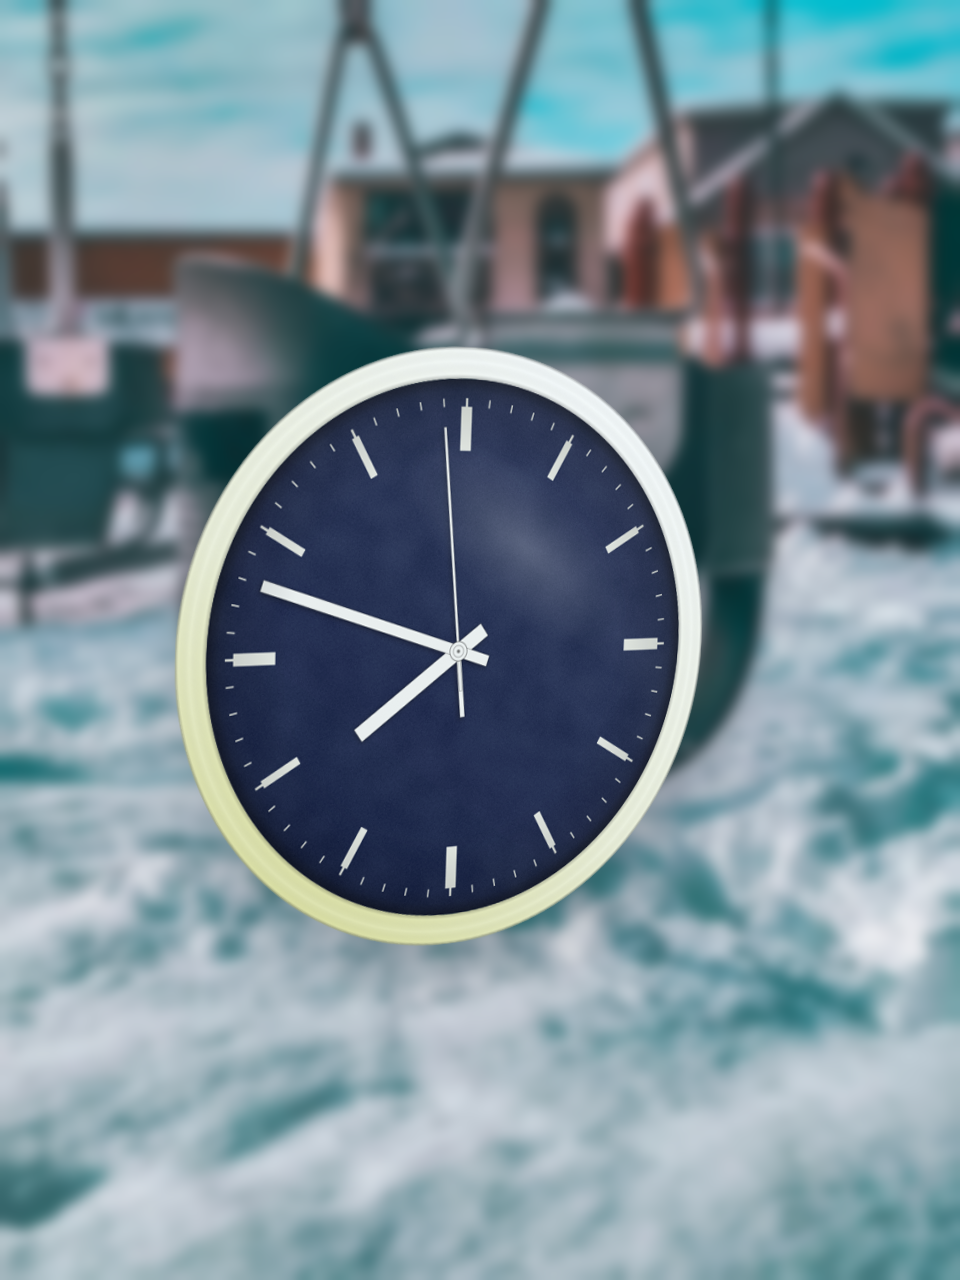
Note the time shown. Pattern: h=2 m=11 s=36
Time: h=7 m=47 s=59
